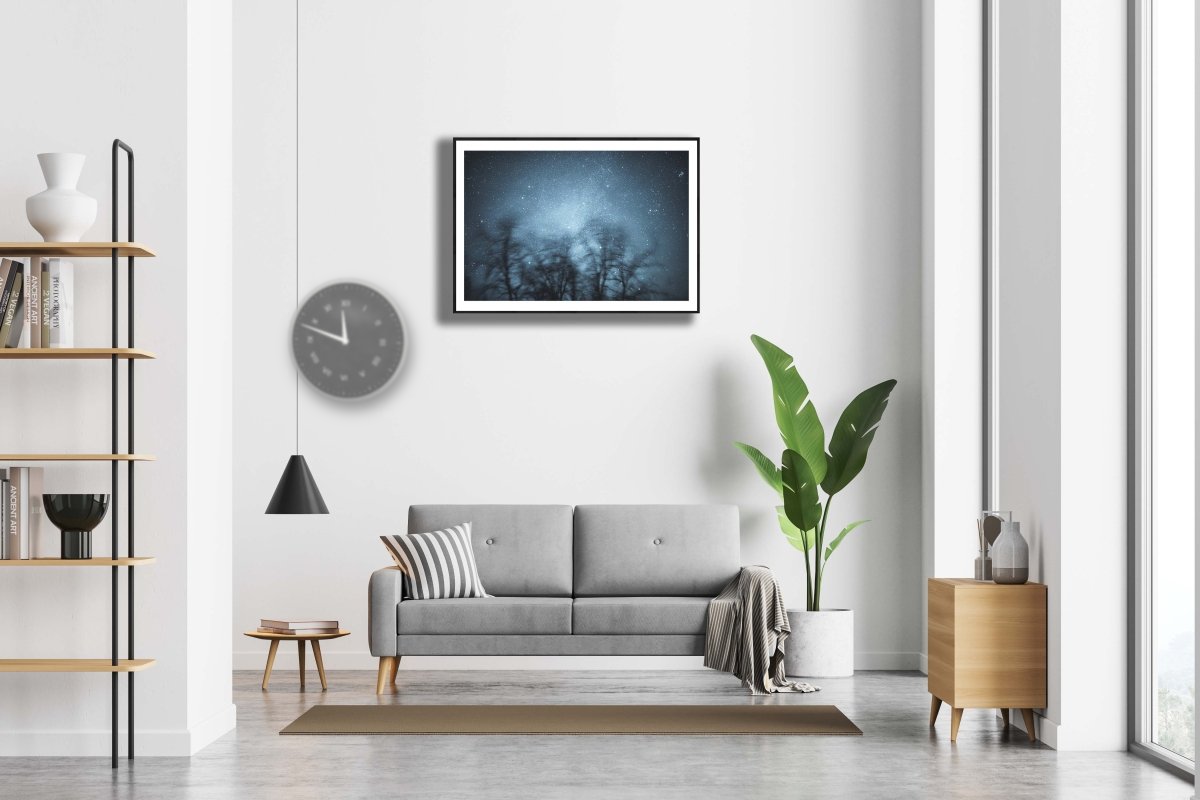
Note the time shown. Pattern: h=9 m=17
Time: h=11 m=48
